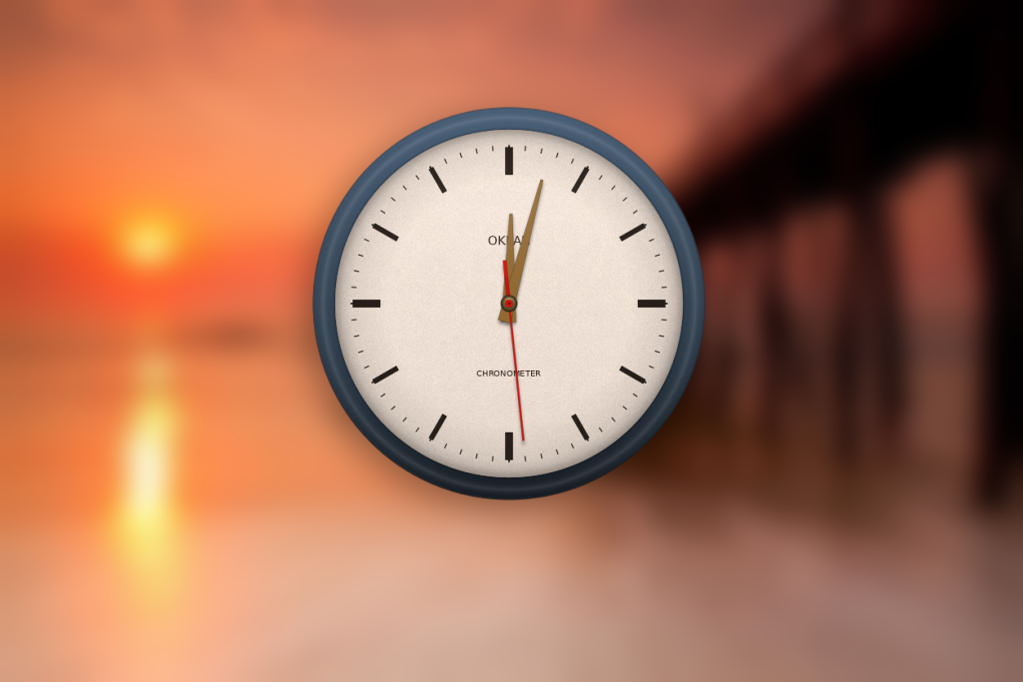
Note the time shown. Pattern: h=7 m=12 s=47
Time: h=12 m=2 s=29
